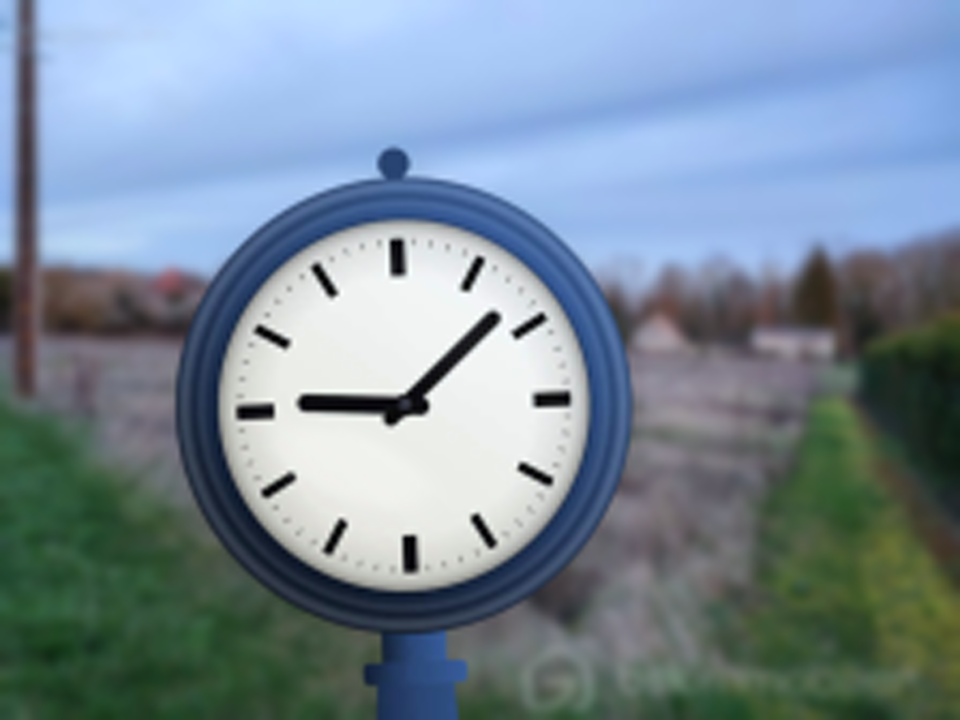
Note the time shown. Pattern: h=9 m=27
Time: h=9 m=8
